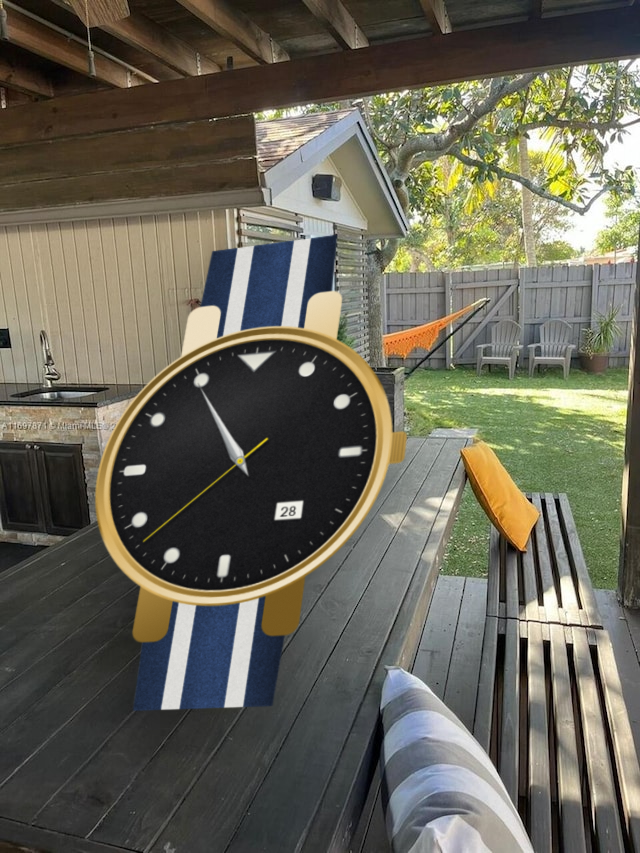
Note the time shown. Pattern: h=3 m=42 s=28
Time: h=10 m=54 s=38
